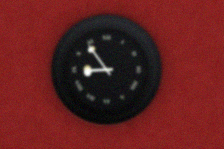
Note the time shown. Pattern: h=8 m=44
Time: h=8 m=54
